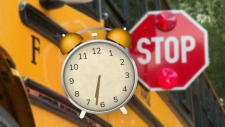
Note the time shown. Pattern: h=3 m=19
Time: h=6 m=32
